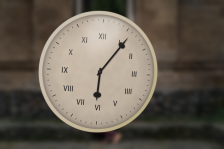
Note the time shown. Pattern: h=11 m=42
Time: h=6 m=6
